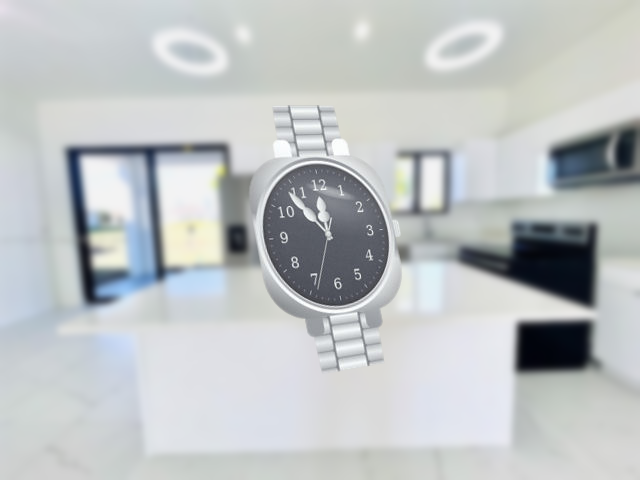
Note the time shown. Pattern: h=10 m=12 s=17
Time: h=11 m=53 s=34
